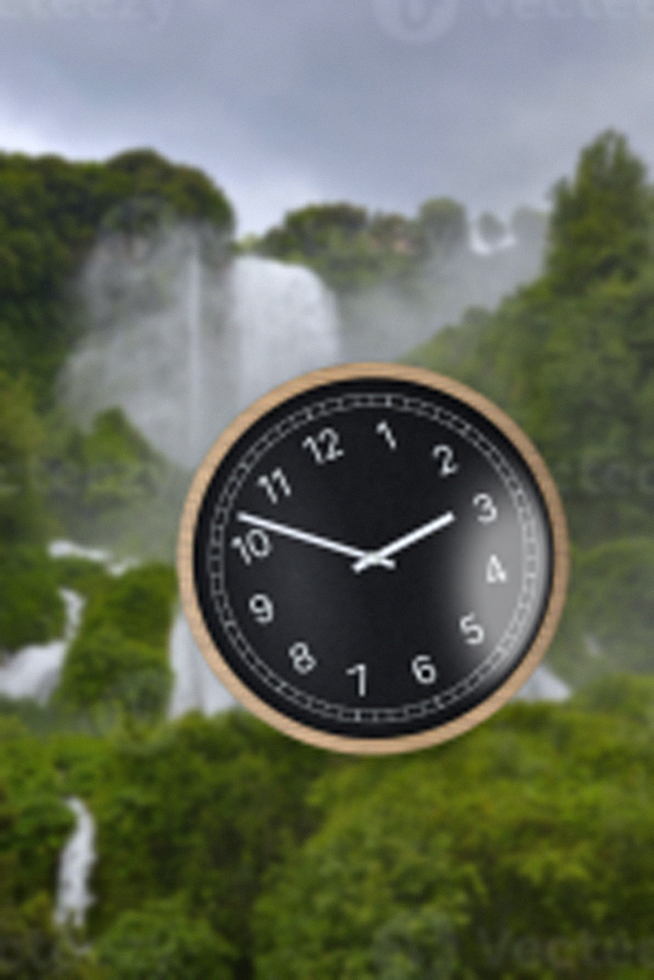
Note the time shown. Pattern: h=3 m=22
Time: h=2 m=52
